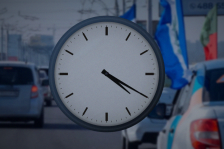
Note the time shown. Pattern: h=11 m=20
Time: h=4 m=20
